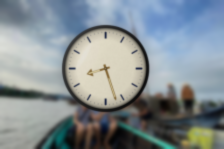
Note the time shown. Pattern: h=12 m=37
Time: h=8 m=27
